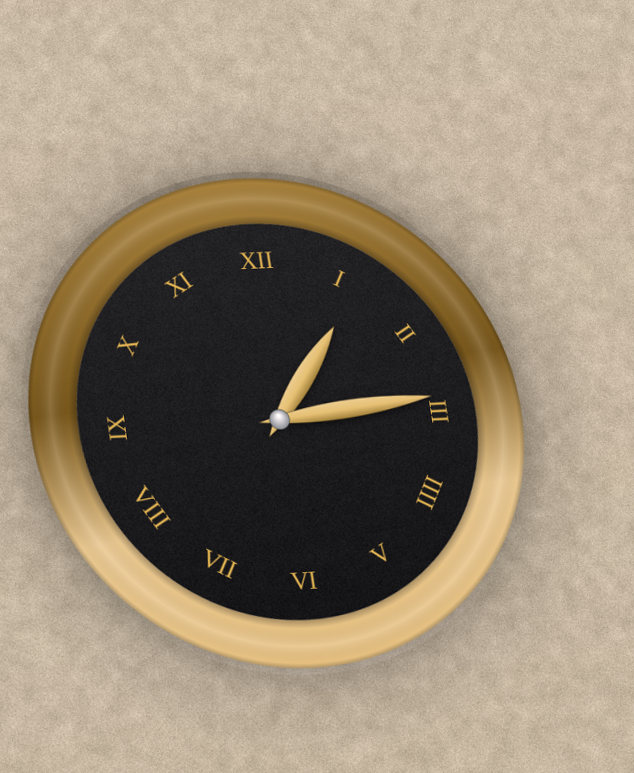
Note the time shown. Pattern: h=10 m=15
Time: h=1 m=14
